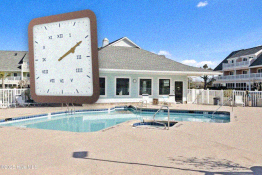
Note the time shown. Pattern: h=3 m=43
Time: h=2 m=10
